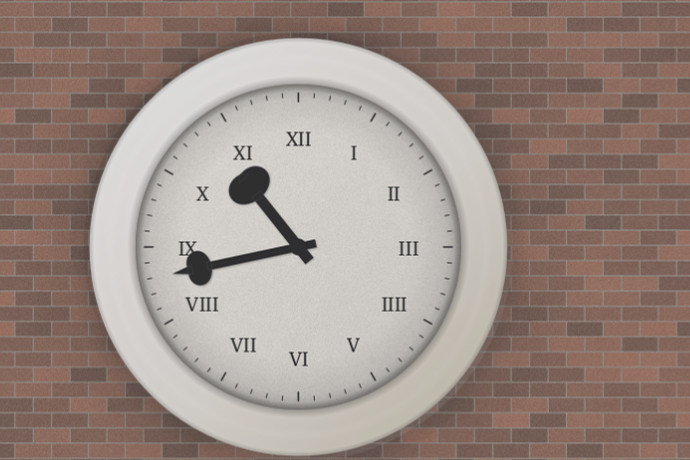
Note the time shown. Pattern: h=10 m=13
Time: h=10 m=43
